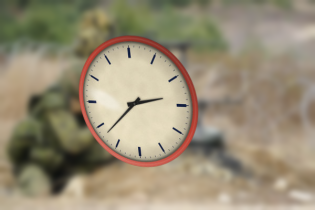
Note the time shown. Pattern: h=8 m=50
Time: h=2 m=38
